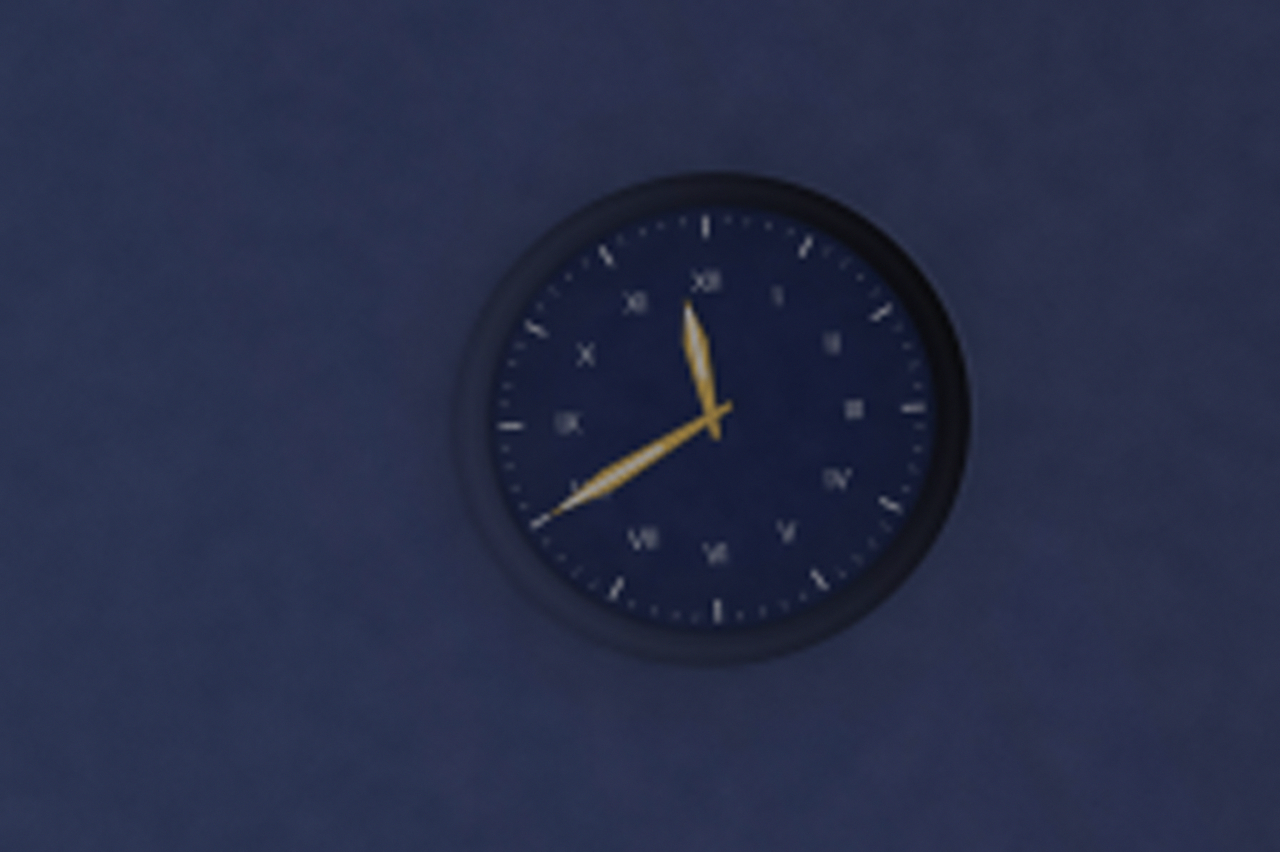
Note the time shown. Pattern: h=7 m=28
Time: h=11 m=40
